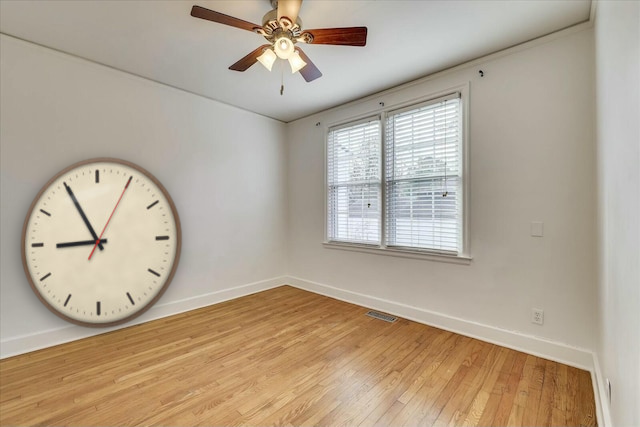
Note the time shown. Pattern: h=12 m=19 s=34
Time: h=8 m=55 s=5
